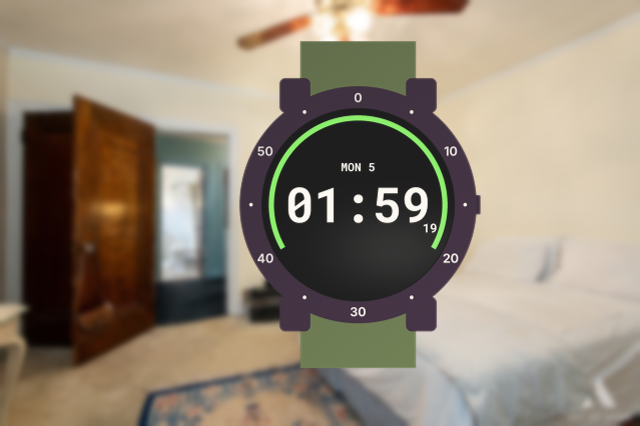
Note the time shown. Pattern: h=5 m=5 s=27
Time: h=1 m=59 s=19
